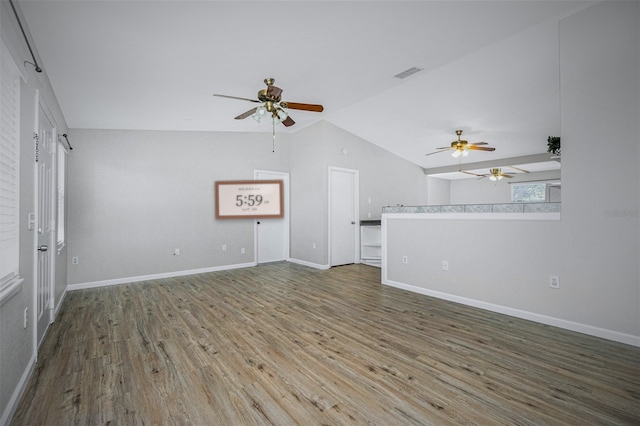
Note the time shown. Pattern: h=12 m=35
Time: h=5 m=59
